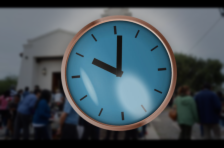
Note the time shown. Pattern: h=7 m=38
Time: h=10 m=1
